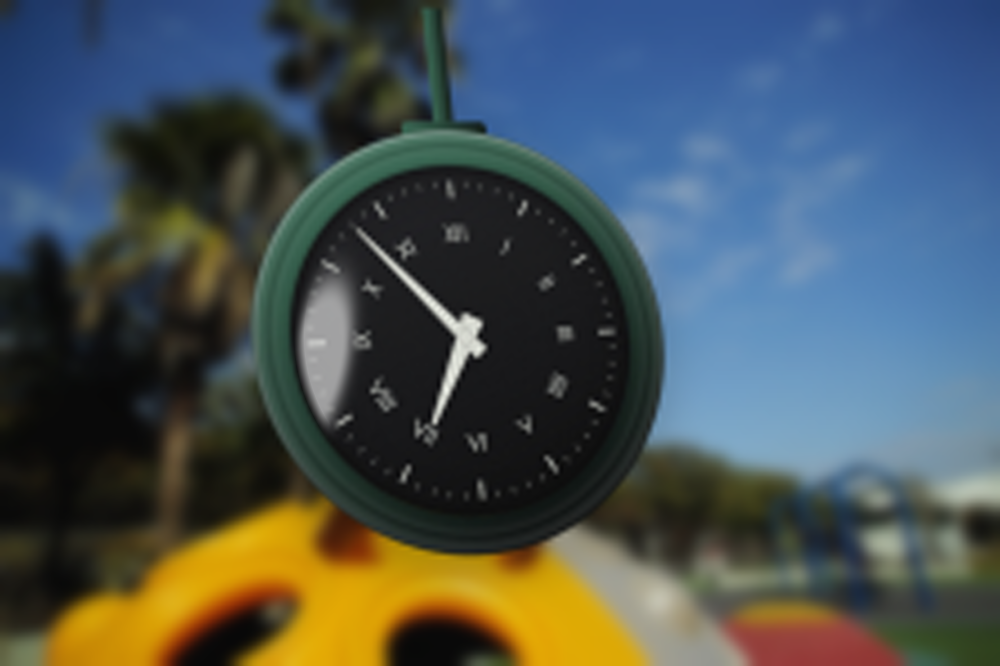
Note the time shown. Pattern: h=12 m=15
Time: h=6 m=53
